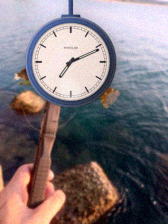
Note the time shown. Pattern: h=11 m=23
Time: h=7 m=11
